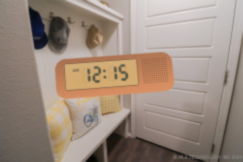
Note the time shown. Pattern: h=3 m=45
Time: h=12 m=15
